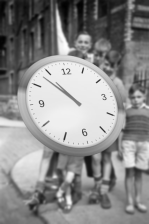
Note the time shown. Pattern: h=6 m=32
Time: h=10 m=53
